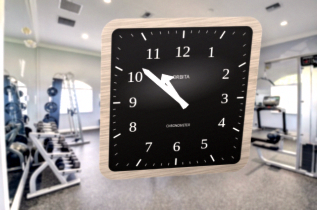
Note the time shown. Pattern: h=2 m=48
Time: h=10 m=52
